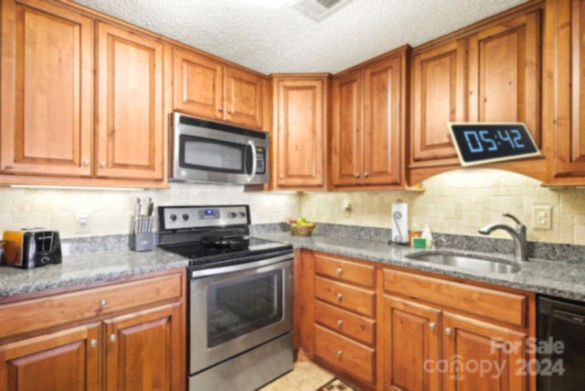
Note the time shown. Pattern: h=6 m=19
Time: h=5 m=42
